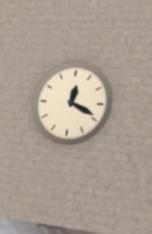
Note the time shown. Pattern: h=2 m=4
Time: h=12 m=19
